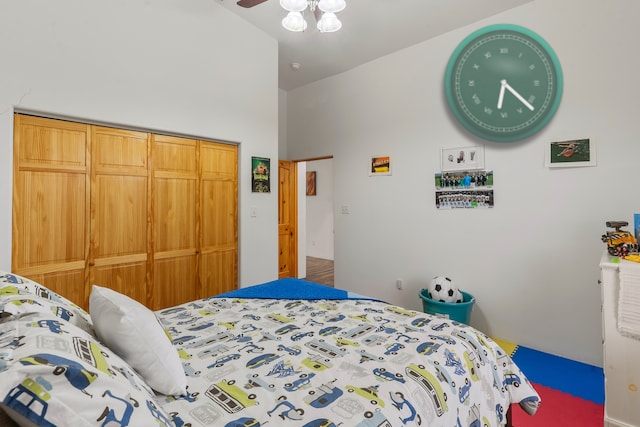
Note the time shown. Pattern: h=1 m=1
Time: h=6 m=22
